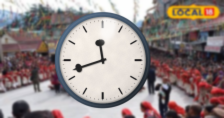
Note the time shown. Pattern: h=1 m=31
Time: h=11 m=42
